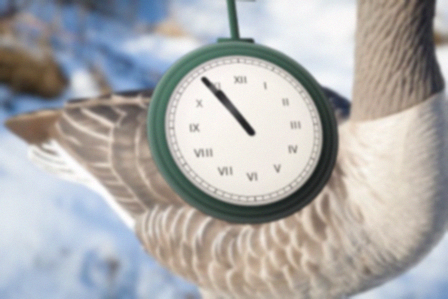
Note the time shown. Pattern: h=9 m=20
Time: h=10 m=54
